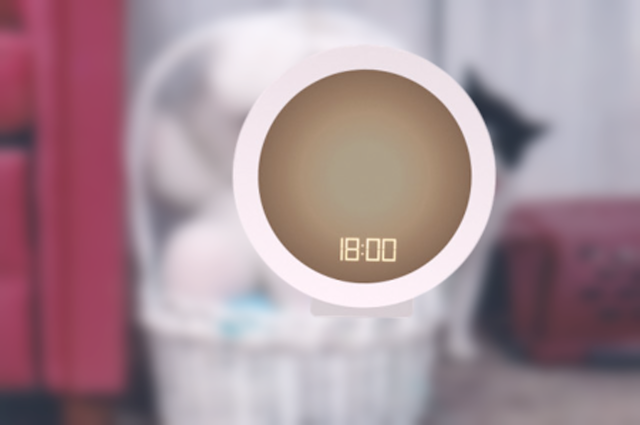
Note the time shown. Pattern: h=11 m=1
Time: h=18 m=0
